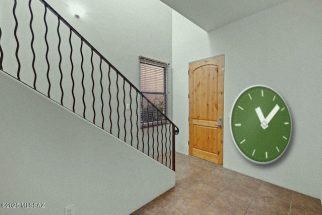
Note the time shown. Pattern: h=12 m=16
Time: h=11 m=8
